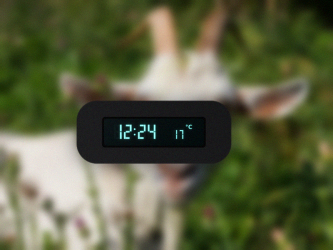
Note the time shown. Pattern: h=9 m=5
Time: h=12 m=24
